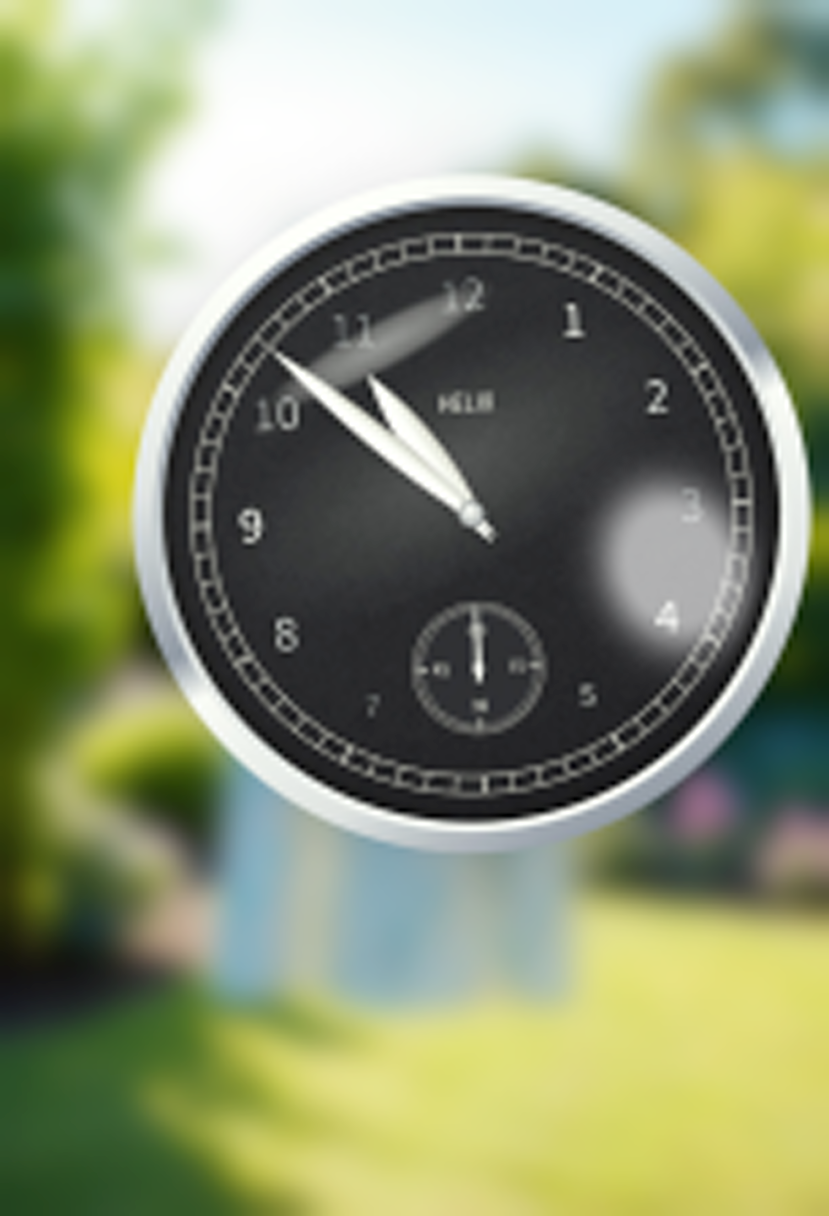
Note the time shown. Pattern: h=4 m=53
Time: h=10 m=52
